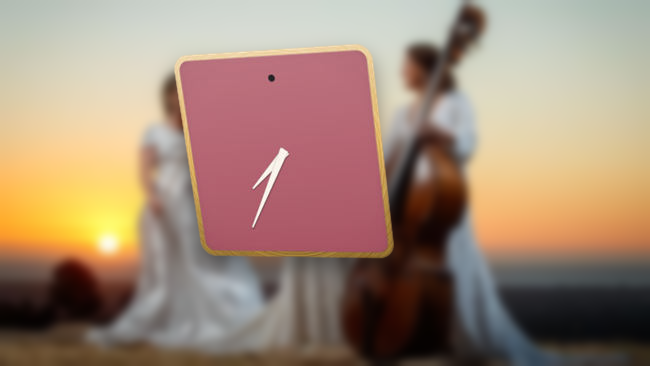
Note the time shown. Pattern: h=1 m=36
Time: h=7 m=35
